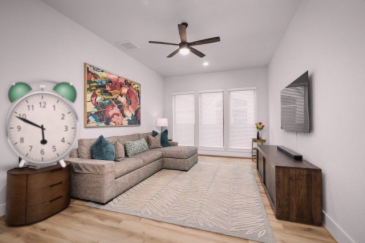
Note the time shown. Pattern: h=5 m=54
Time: h=5 m=49
